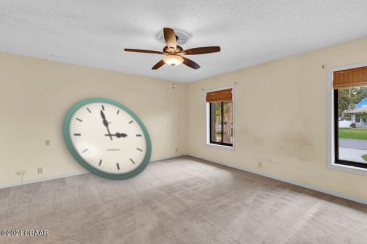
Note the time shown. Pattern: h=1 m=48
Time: h=2 m=59
